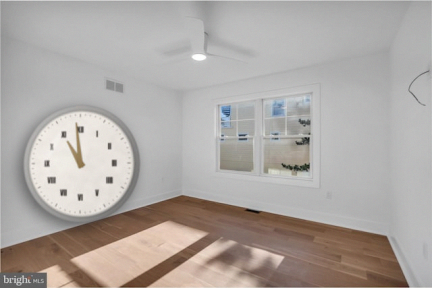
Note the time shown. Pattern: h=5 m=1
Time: h=10 m=59
